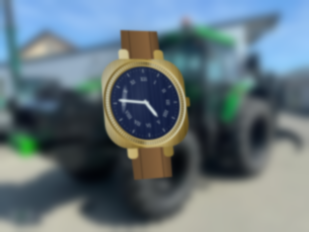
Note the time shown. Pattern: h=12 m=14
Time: h=4 m=46
